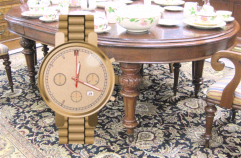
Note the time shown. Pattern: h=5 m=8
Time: h=12 m=19
